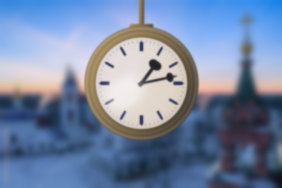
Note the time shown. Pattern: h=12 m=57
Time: h=1 m=13
